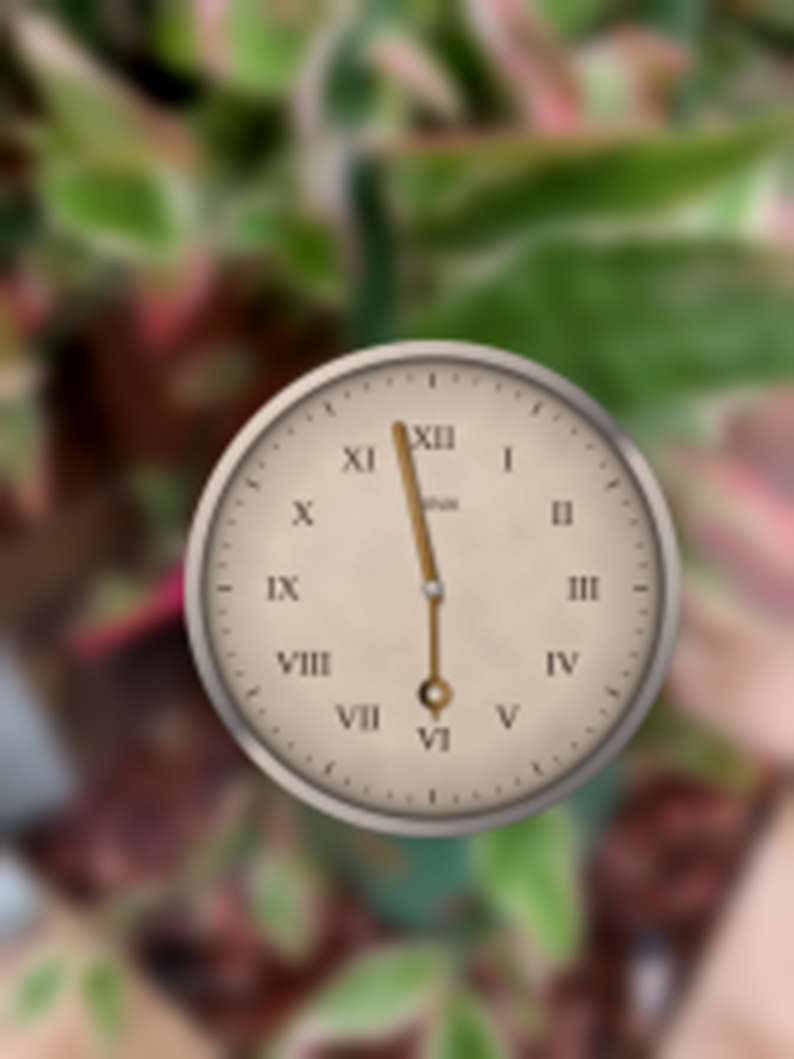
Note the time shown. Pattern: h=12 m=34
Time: h=5 m=58
